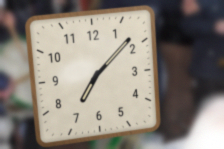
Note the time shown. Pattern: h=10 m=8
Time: h=7 m=8
